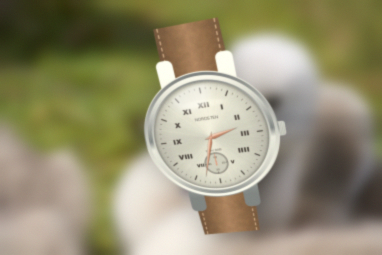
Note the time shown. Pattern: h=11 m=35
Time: h=2 m=33
